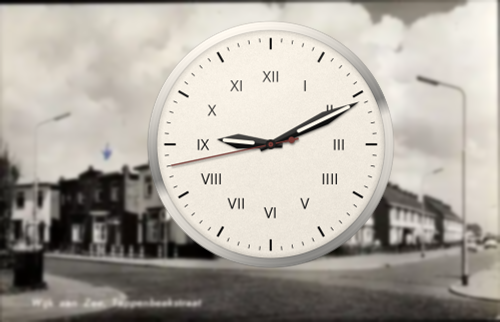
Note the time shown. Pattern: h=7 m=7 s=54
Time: h=9 m=10 s=43
